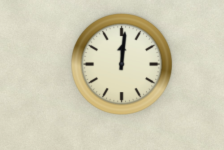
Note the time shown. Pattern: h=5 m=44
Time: h=12 m=1
